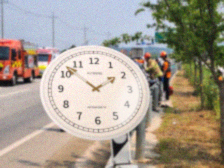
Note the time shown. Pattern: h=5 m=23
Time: h=1 m=52
